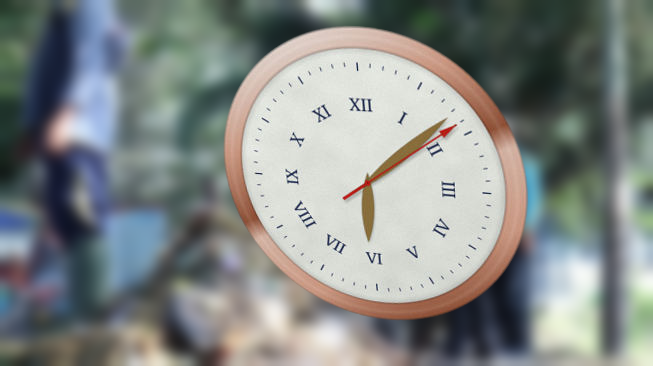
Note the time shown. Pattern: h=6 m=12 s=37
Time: h=6 m=8 s=9
